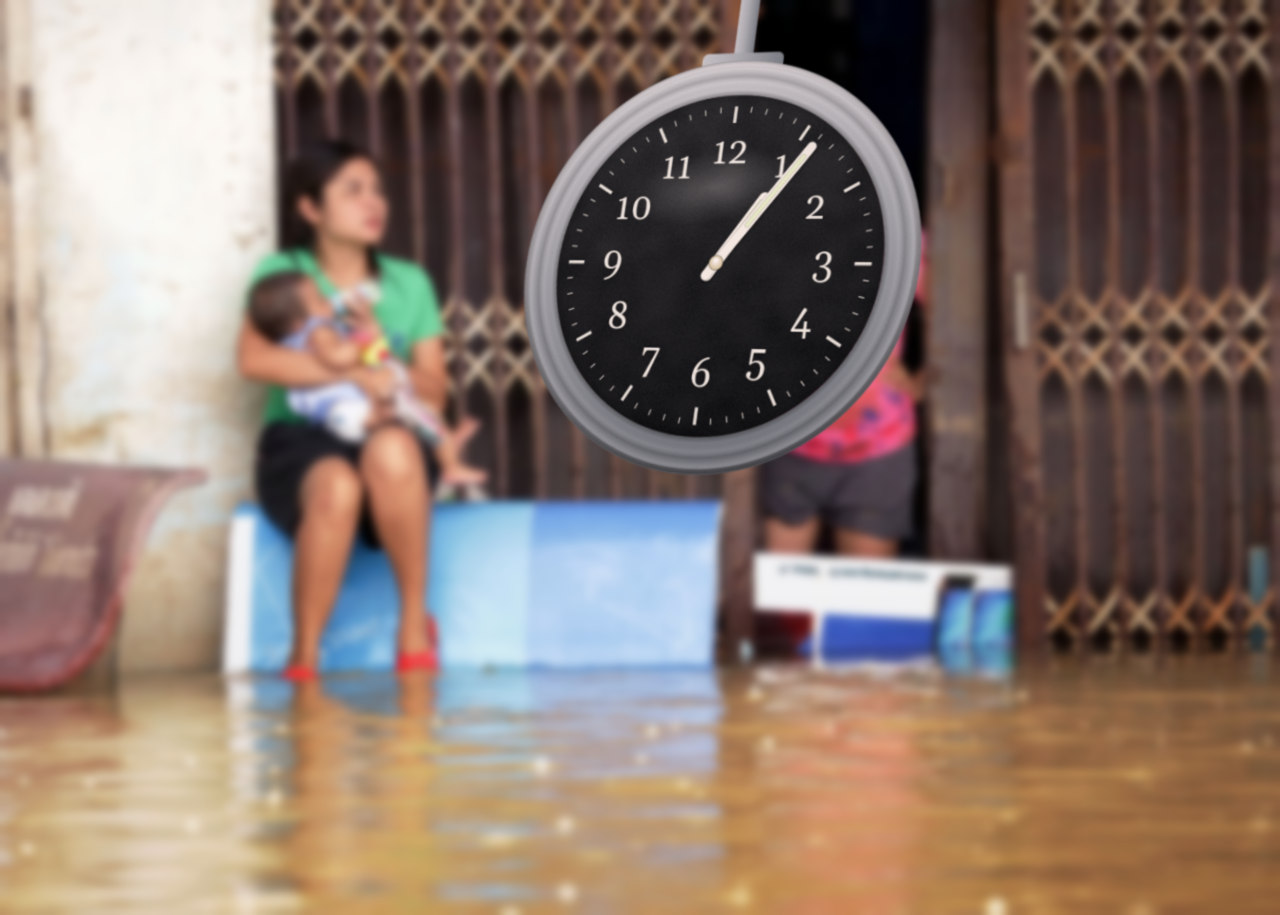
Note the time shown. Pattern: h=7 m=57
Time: h=1 m=6
